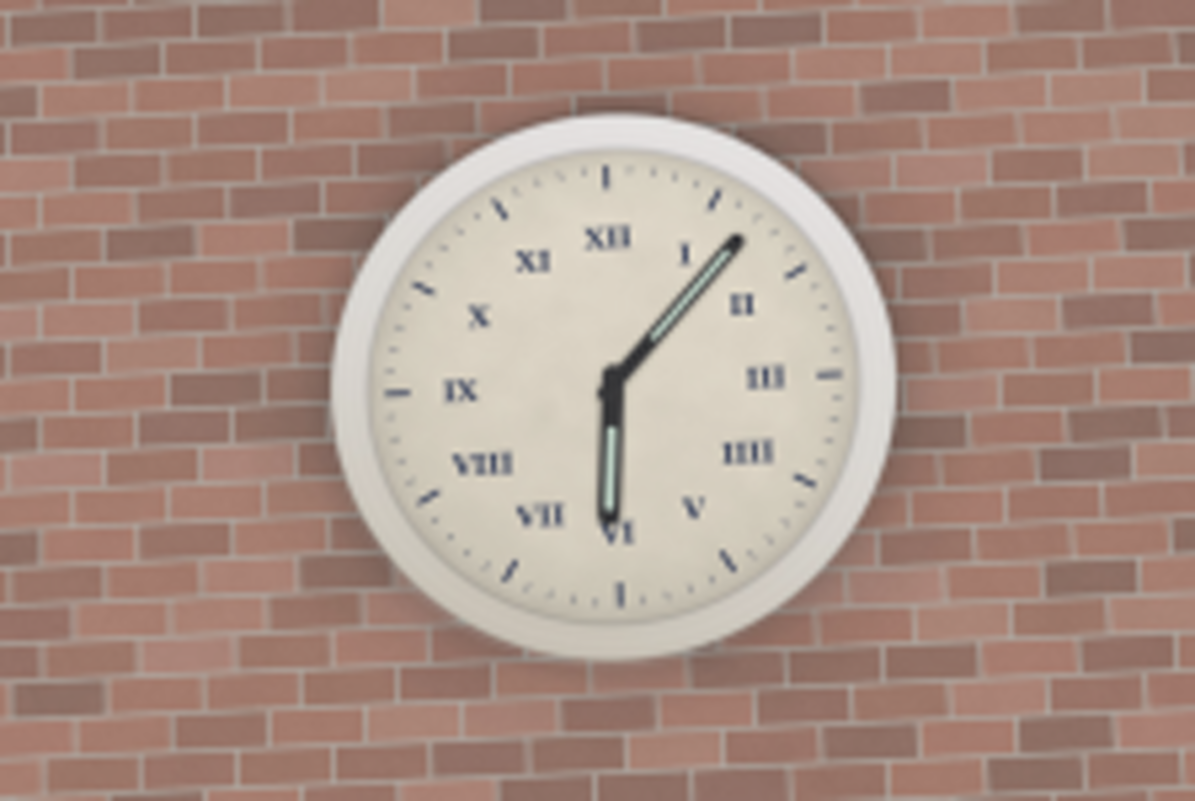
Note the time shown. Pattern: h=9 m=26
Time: h=6 m=7
